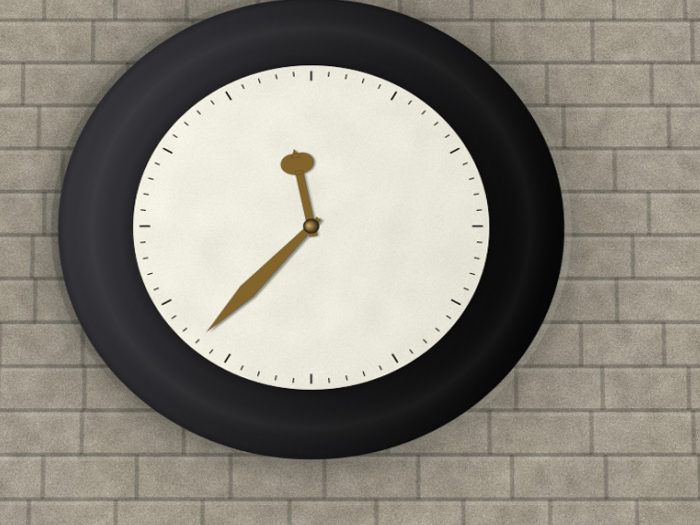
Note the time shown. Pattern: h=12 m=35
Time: h=11 m=37
